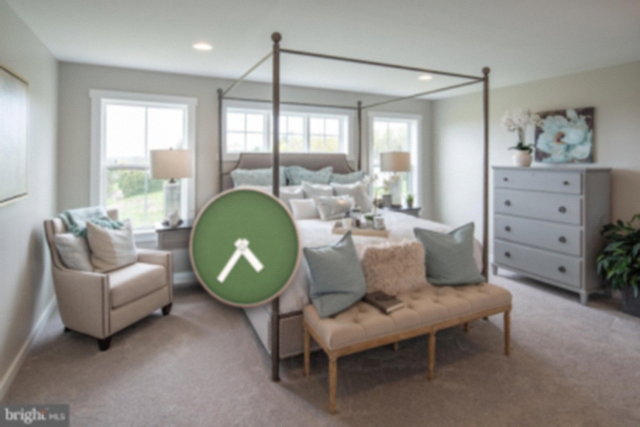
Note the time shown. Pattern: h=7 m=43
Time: h=4 m=36
